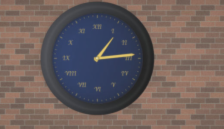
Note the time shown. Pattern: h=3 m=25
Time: h=1 m=14
